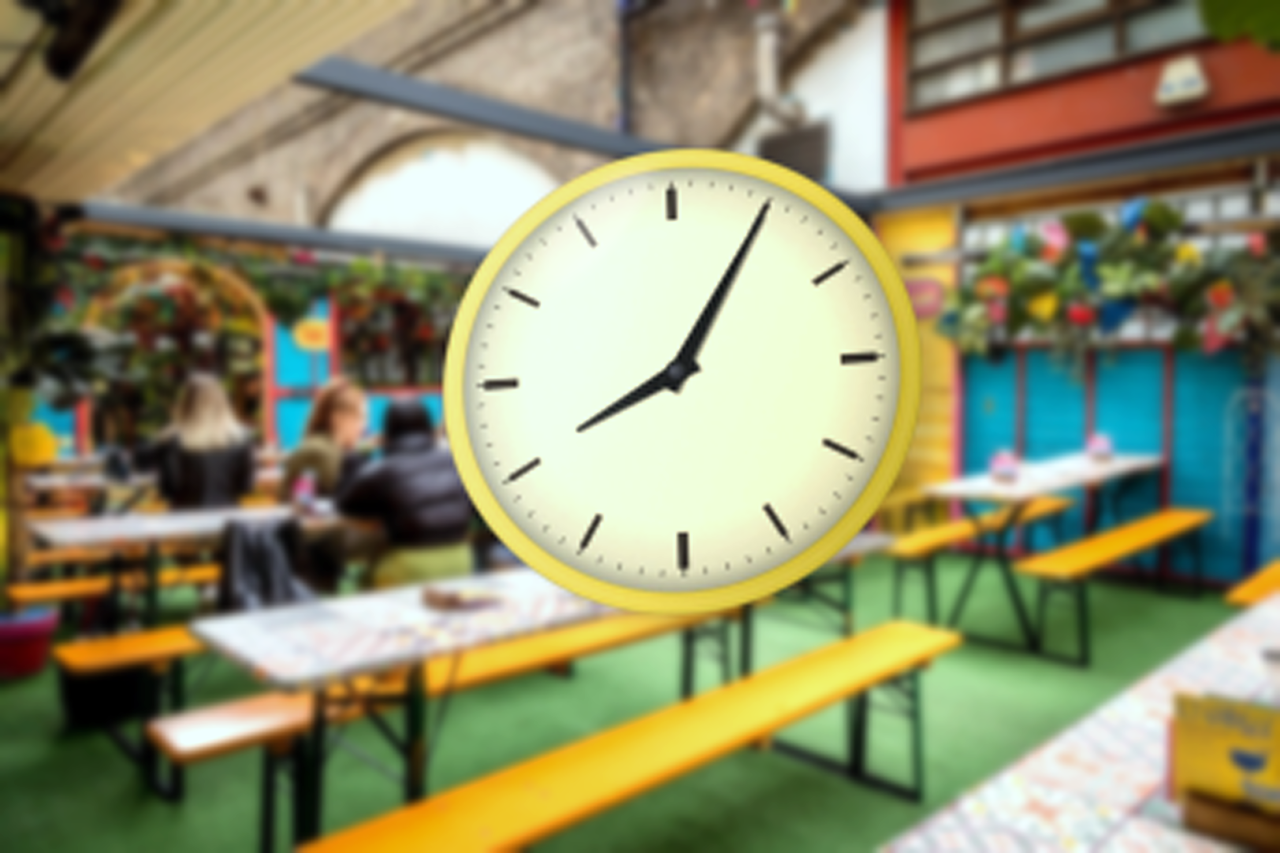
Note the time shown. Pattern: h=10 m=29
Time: h=8 m=5
